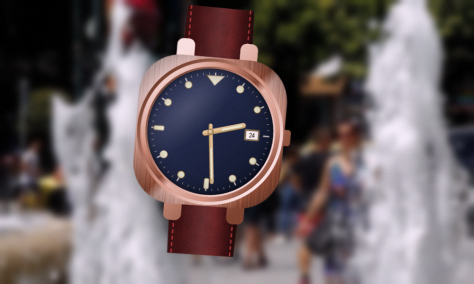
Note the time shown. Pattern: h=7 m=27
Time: h=2 m=29
